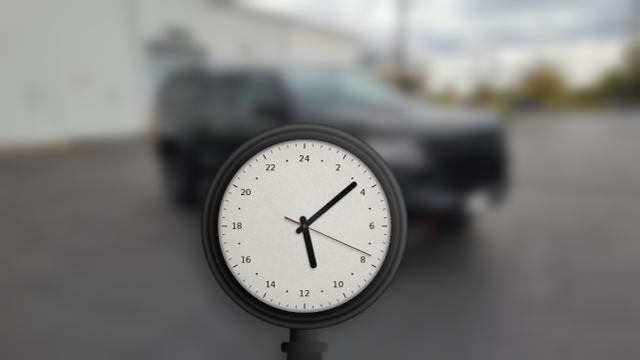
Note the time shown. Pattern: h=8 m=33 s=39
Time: h=11 m=8 s=19
